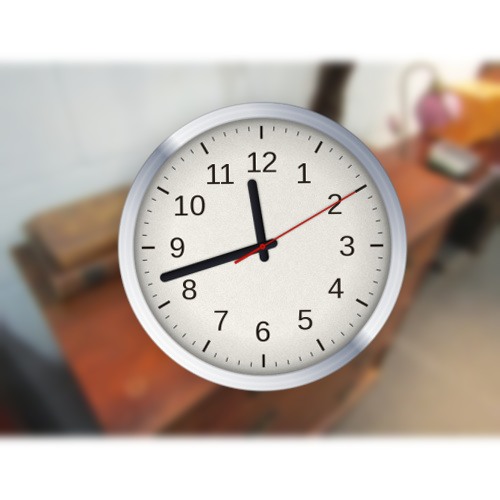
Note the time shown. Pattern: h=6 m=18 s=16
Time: h=11 m=42 s=10
